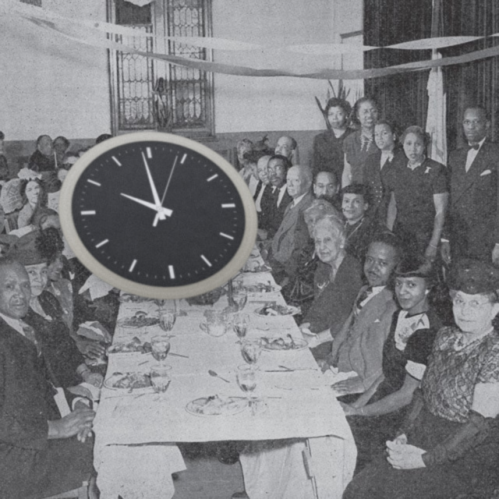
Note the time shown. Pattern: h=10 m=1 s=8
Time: h=9 m=59 s=4
